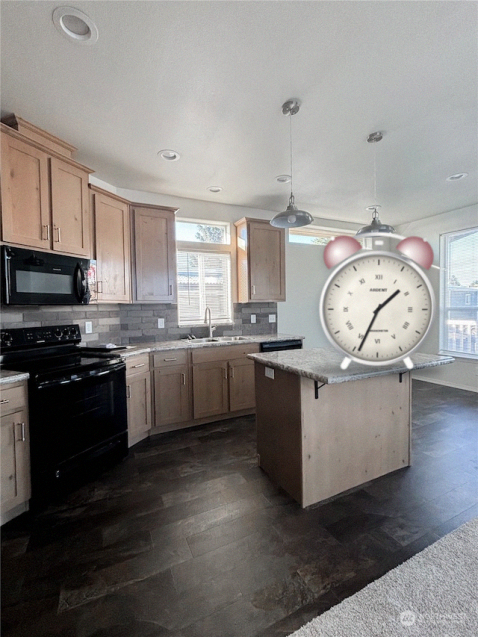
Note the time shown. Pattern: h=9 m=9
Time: h=1 m=34
